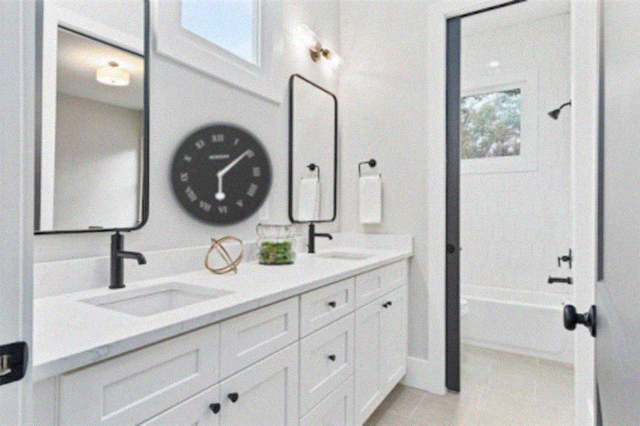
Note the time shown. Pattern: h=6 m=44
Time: h=6 m=9
